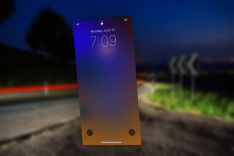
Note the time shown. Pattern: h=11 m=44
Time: h=7 m=9
